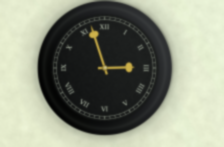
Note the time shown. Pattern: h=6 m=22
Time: h=2 m=57
